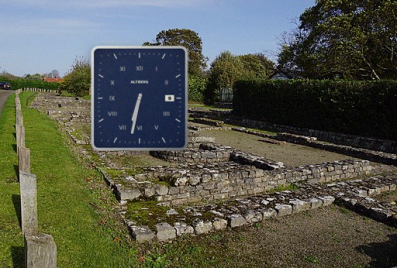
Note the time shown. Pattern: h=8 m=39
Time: h=6 m=32
